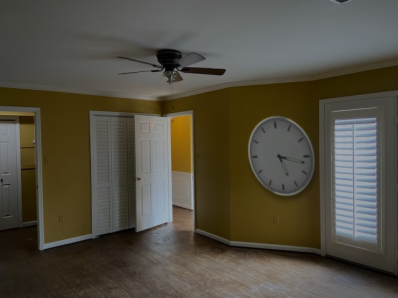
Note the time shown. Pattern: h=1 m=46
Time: h=5 m=17
